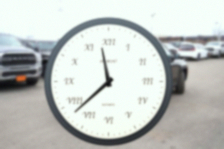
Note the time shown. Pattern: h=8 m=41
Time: h=11 m=38
